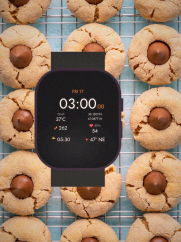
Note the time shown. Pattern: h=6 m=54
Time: h=3 m=0
